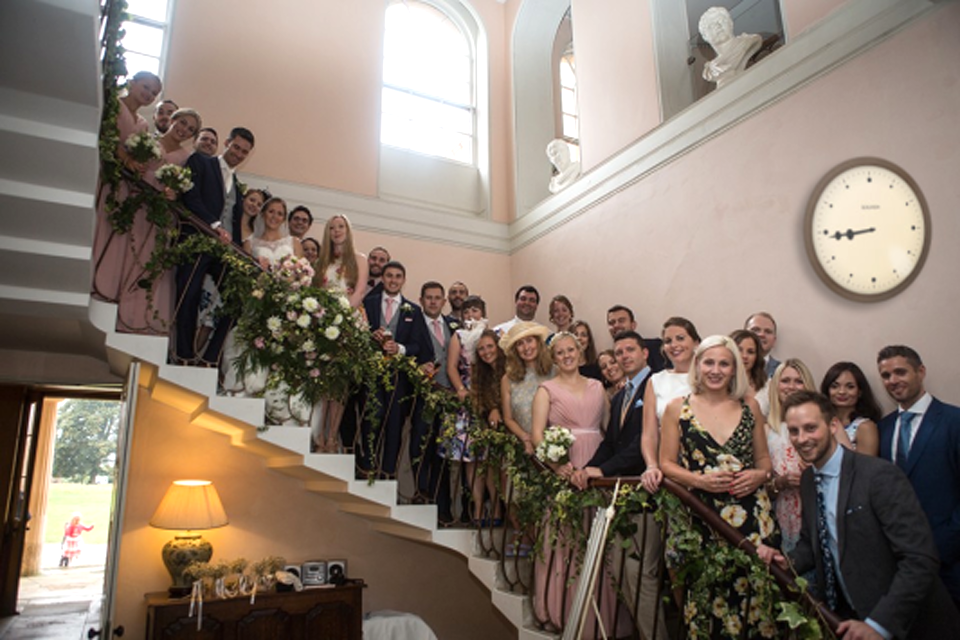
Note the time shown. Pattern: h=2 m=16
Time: h=8 m=44
